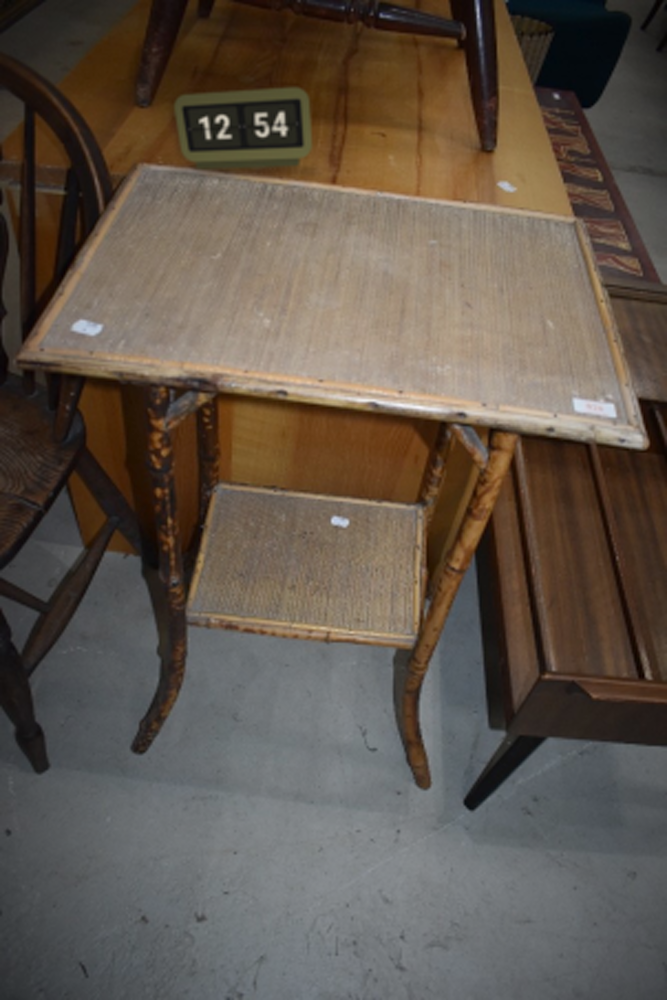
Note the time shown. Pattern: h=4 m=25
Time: h=12 m=54
